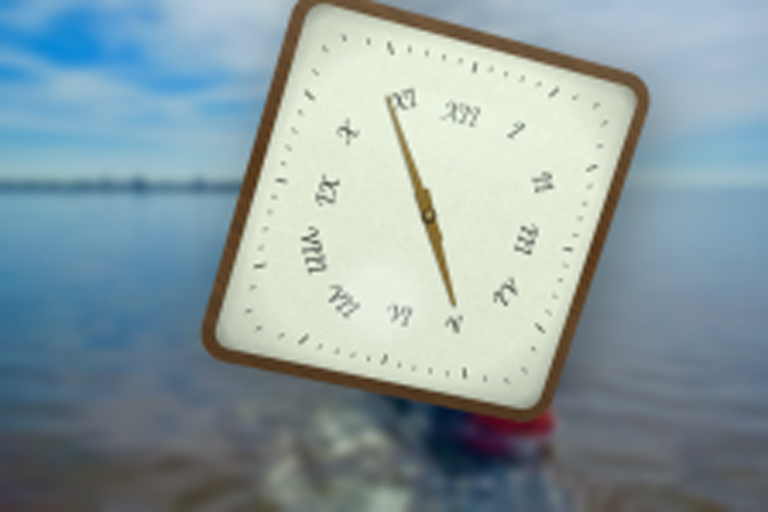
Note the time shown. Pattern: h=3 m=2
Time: h=4 m=54
